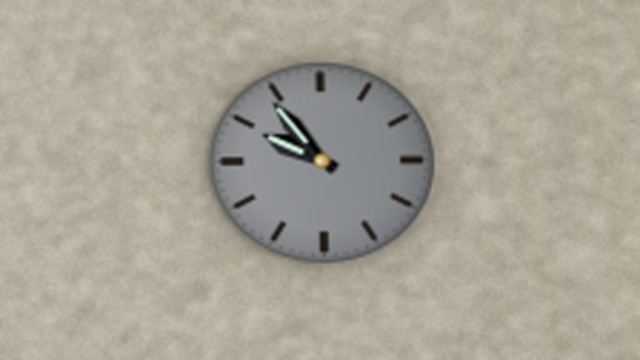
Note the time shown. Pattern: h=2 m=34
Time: h=9 m=54
